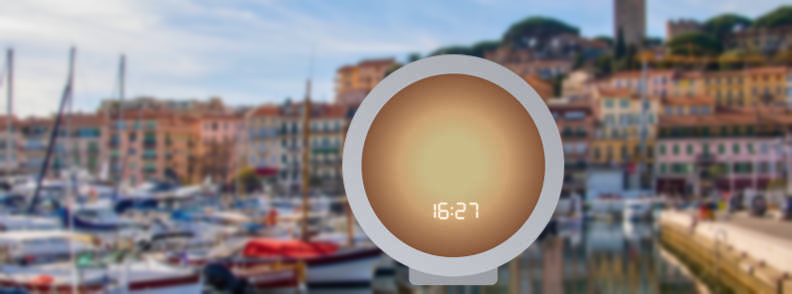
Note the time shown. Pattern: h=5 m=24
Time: h=16 m=27
